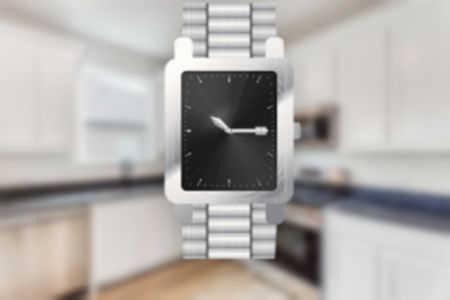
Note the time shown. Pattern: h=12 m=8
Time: h=10 m=15
